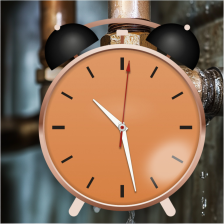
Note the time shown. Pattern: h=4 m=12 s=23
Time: h=10 m=28 s=1
